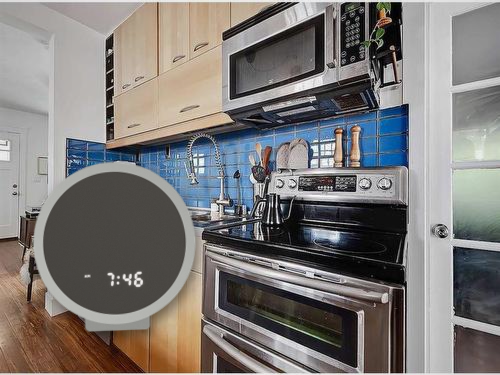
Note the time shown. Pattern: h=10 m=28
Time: h=7 m=46
